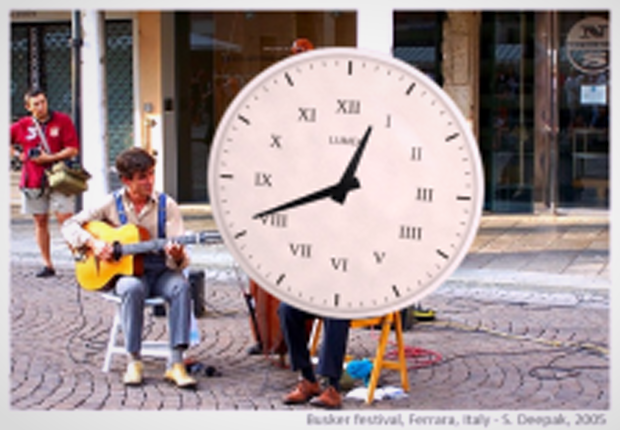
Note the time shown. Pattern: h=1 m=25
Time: h=12 m=41
